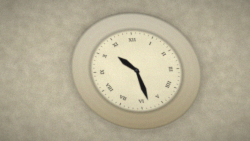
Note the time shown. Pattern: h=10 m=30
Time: h=10 m=28
